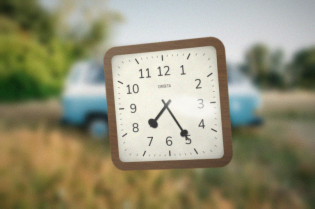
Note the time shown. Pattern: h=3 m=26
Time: h=7 m=25
